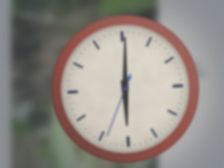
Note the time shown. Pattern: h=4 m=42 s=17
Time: h=6 m=0 s=34
